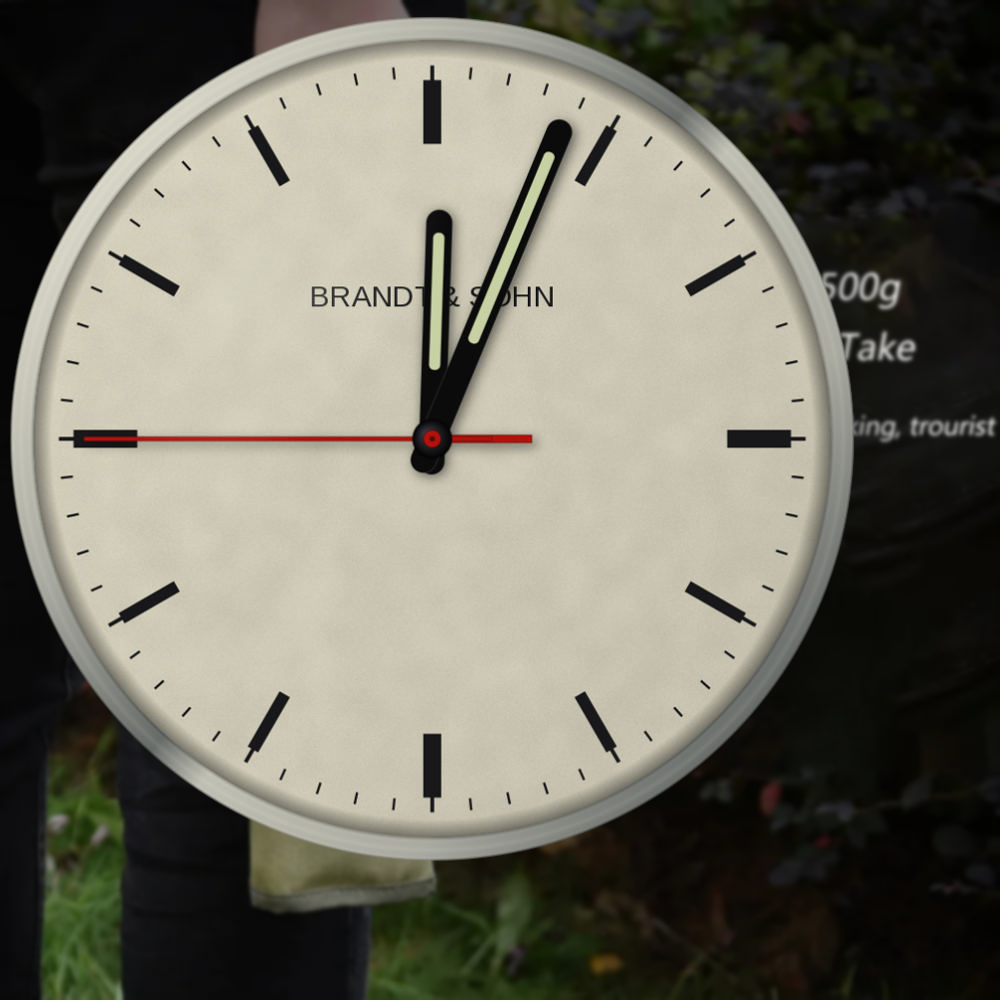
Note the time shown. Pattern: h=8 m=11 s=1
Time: h=12 m=3 s=45
